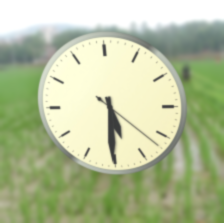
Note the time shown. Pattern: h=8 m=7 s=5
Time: h=5 m=30 s=22
